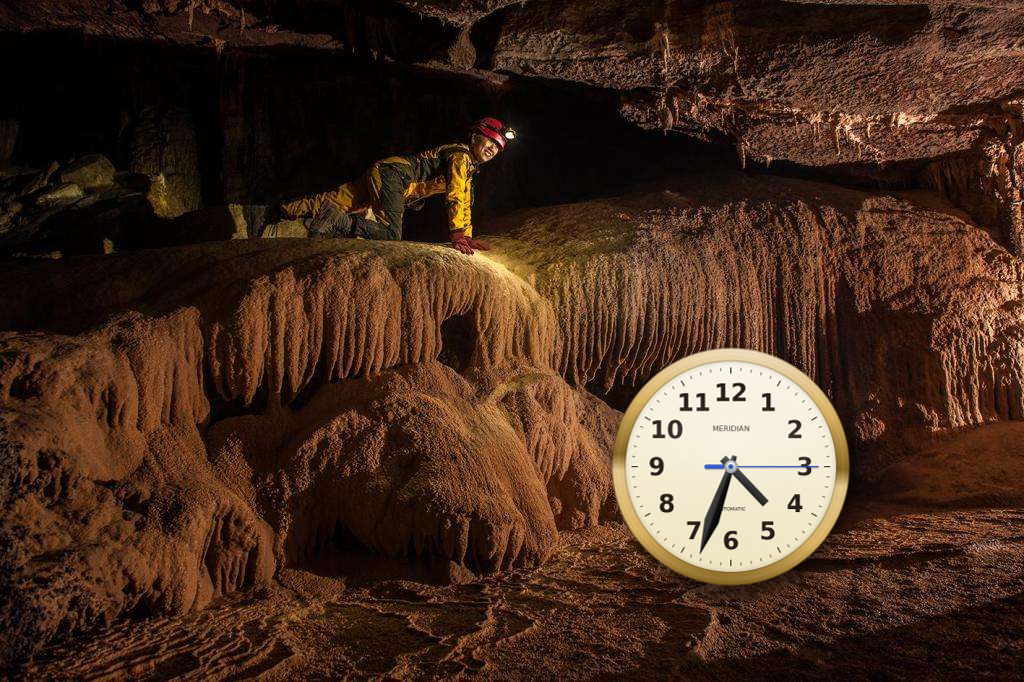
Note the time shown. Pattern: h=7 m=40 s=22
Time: h=4 m=33 s=15
